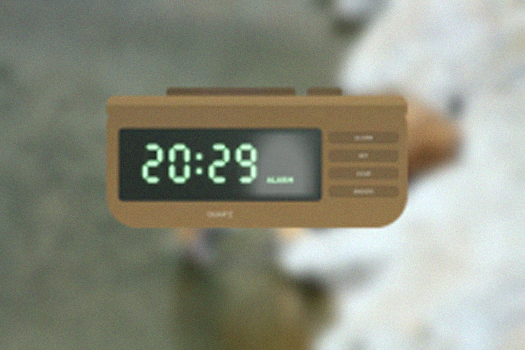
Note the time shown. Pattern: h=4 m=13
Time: h=20 m=29
